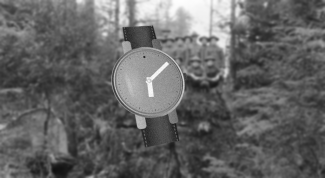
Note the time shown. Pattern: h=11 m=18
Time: h=6 m=9
